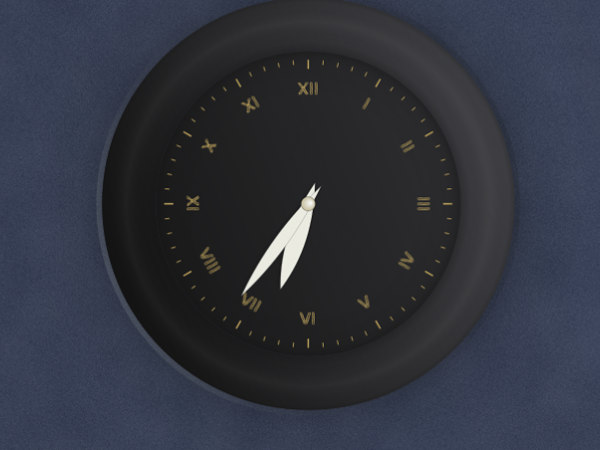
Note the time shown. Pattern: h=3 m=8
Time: h=6 m=36
